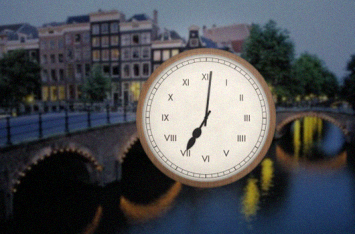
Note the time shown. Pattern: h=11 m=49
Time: h=7 m=1
